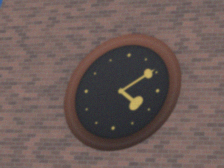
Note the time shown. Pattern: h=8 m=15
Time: h=4 m=9
